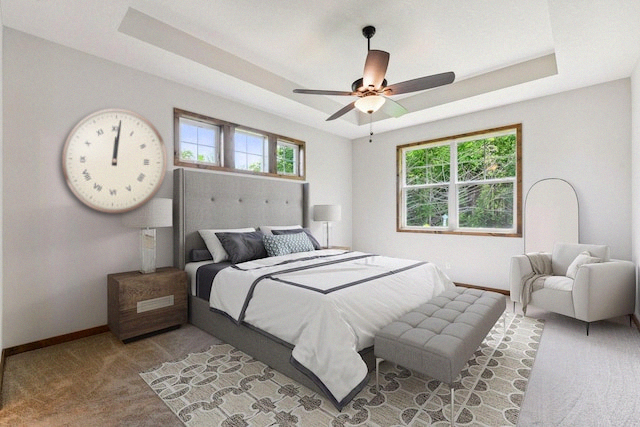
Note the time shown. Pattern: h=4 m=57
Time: h=12 m=1
